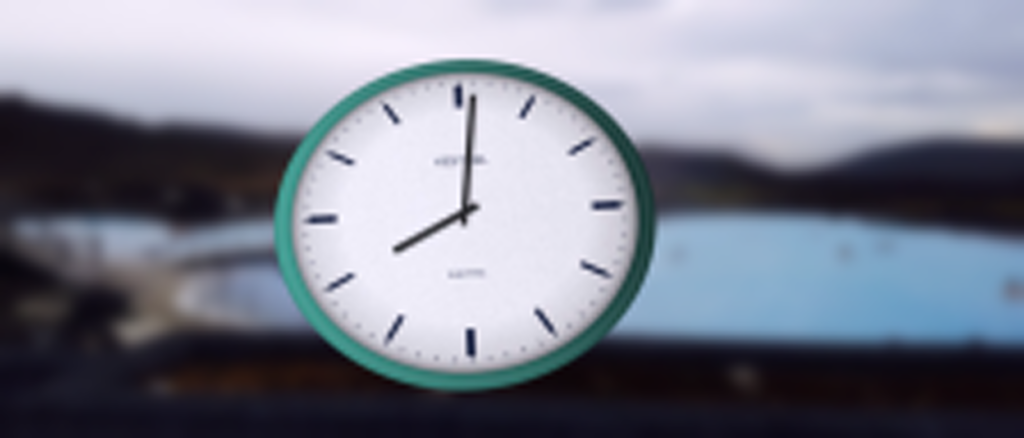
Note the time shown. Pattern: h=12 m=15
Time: h=8 m=1
